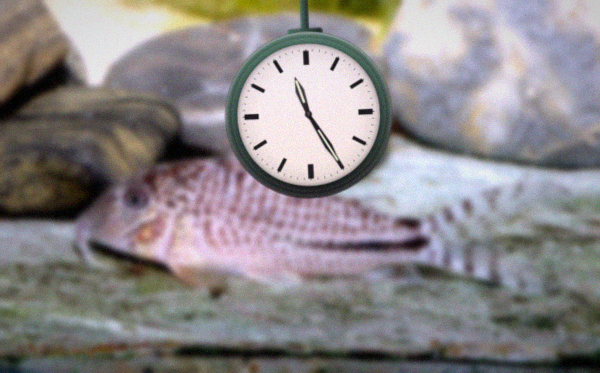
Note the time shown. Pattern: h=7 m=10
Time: h=11 m=25
